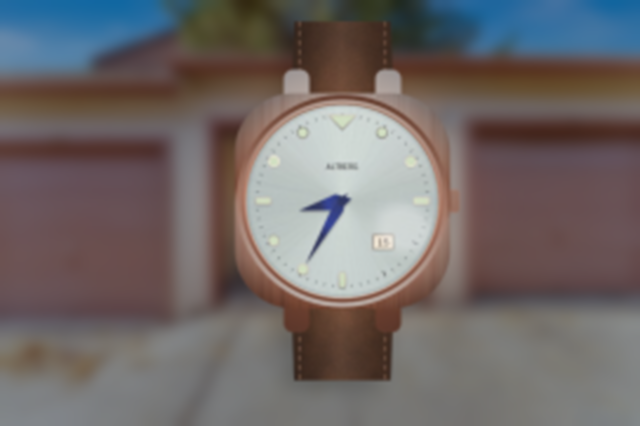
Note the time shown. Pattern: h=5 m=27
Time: h=8 m=35
